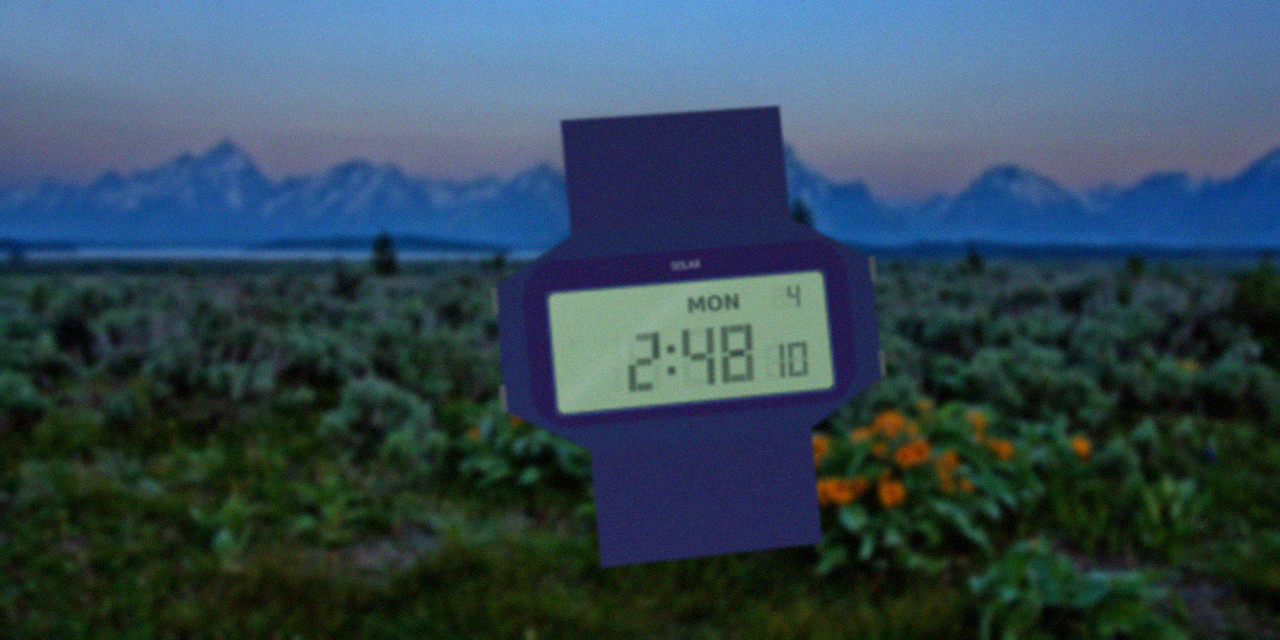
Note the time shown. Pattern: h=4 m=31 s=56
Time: h=2 m=48 s=10
